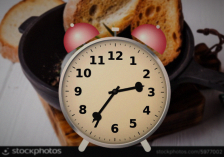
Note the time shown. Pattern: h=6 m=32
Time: h=2 m=36
